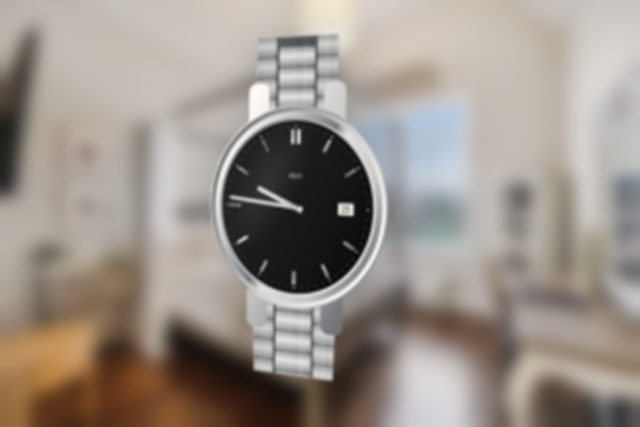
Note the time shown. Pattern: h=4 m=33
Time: h=9 m=46
